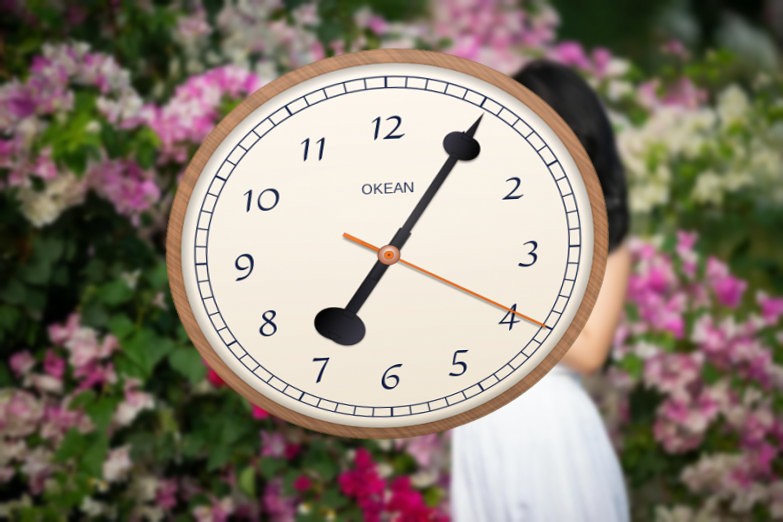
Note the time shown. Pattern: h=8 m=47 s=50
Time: h=7 m=5 s=20
